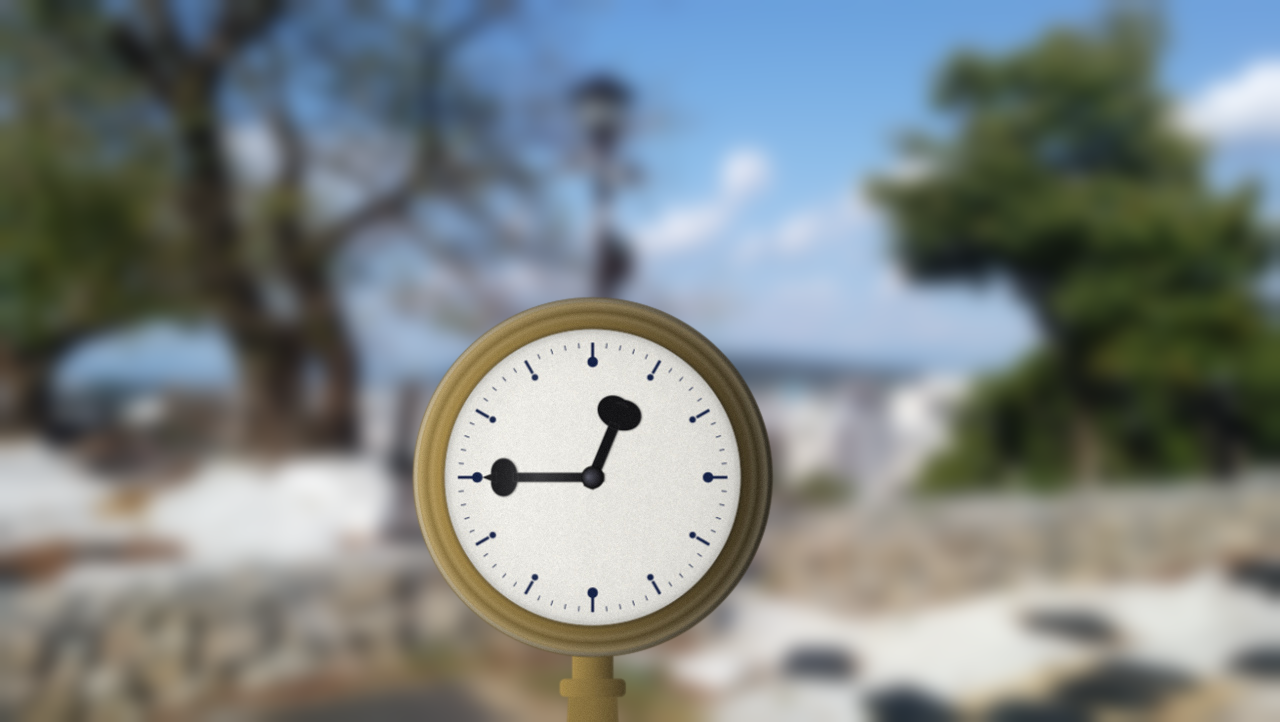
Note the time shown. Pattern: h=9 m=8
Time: h=12 m=45
